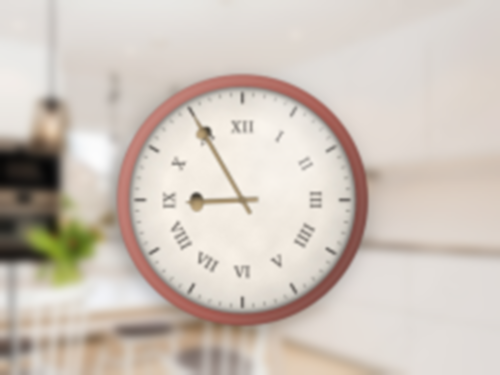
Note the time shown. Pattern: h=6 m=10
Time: h=8 m=55
